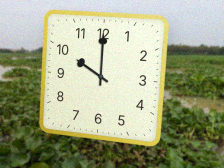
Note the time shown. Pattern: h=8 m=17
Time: h=10 m=0
